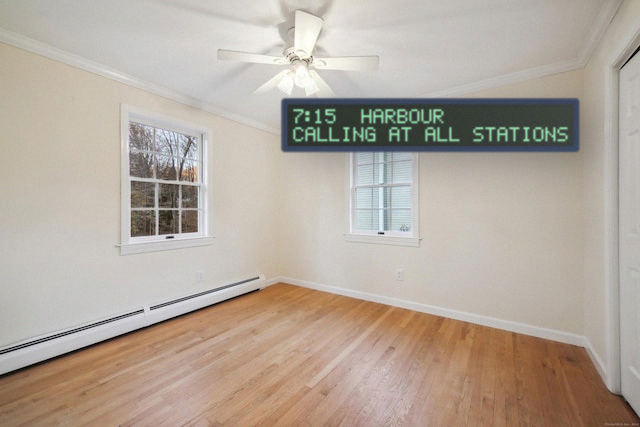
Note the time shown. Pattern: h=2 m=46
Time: h=7 m=15
